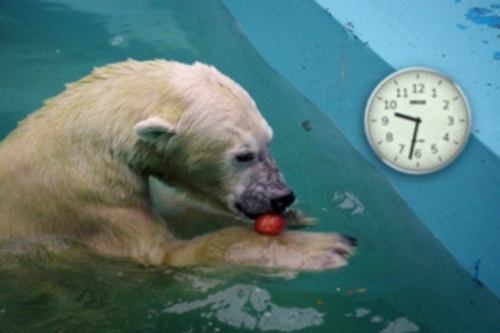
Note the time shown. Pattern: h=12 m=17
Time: h=9 m=32
